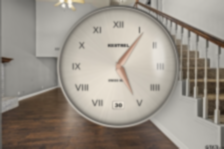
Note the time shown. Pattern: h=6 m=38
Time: h=5 m=6
